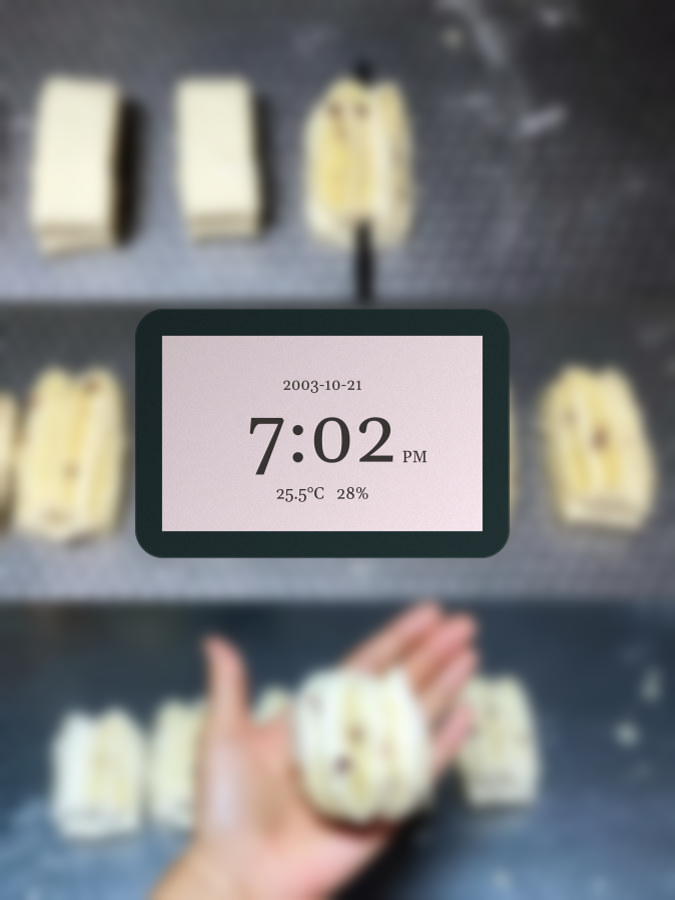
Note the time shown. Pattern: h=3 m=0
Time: h=7 m=2
